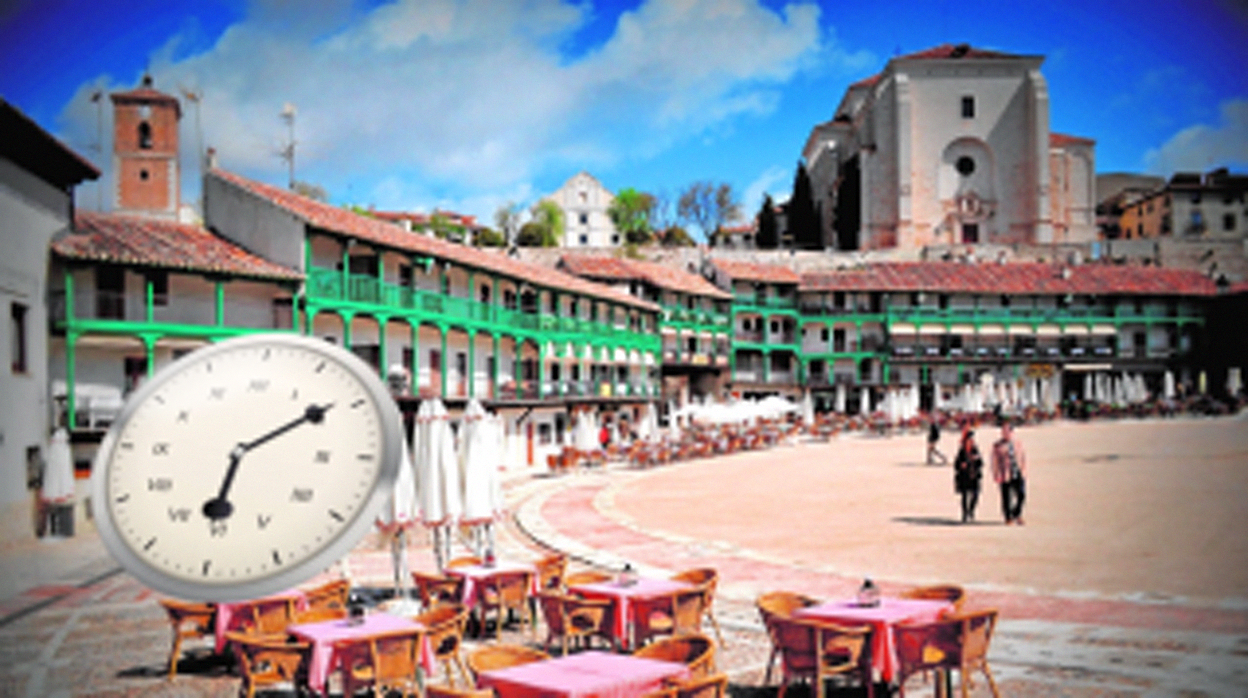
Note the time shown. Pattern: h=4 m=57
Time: h=6 m=9
